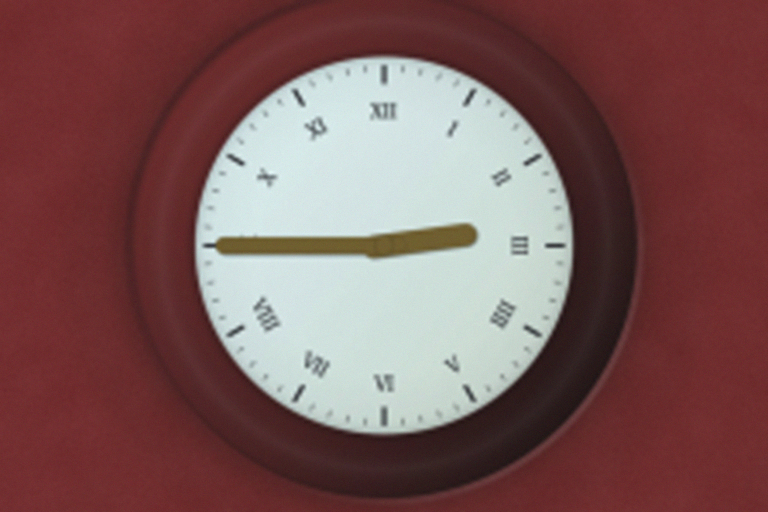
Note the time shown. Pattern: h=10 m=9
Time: h=2 m=45
